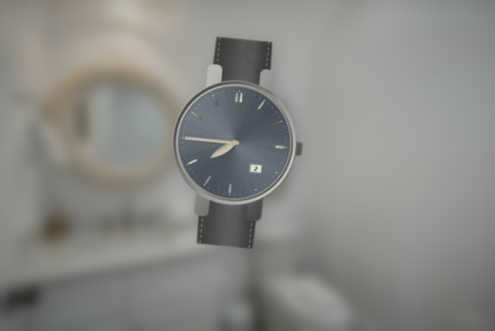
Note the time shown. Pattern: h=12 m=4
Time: h=7 m=45
